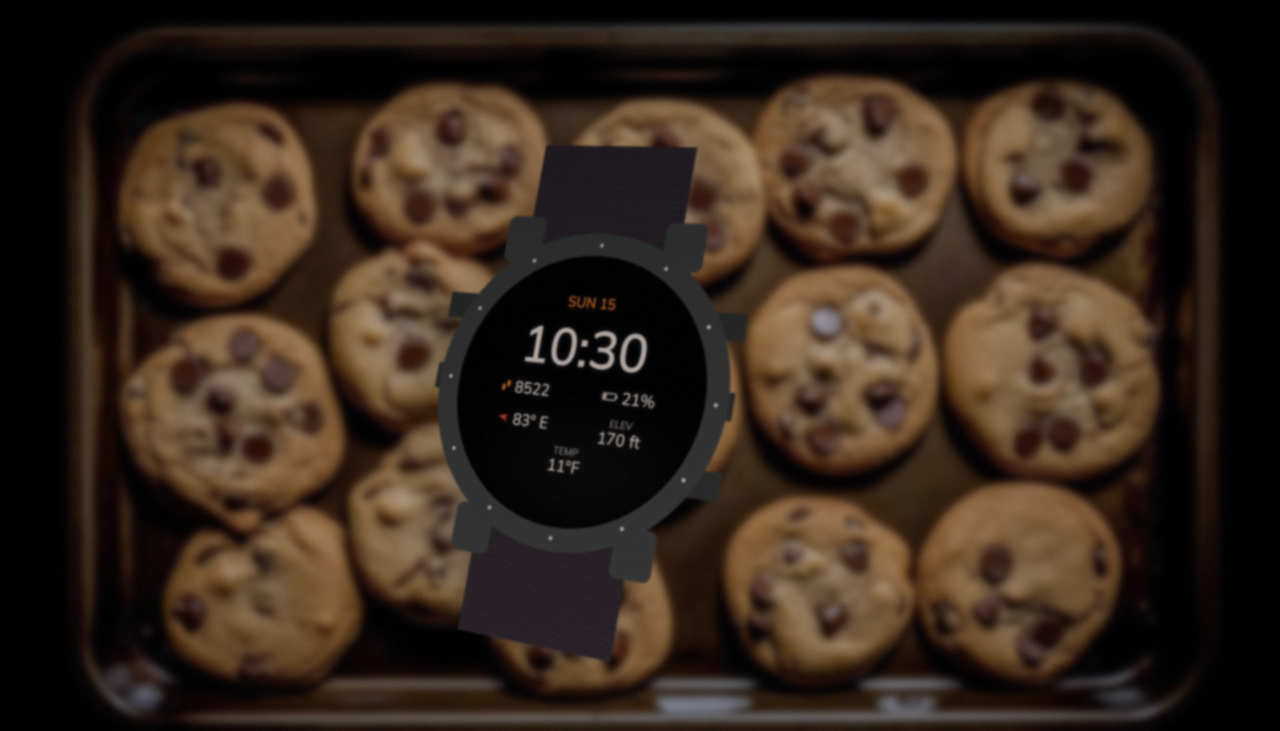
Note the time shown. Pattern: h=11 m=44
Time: h=10 m=30
